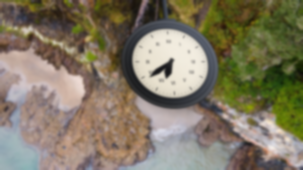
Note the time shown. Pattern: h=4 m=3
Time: h=6 m=39
